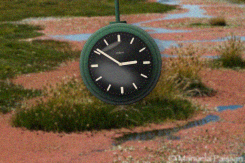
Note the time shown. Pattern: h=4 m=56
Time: h=2 m=51
